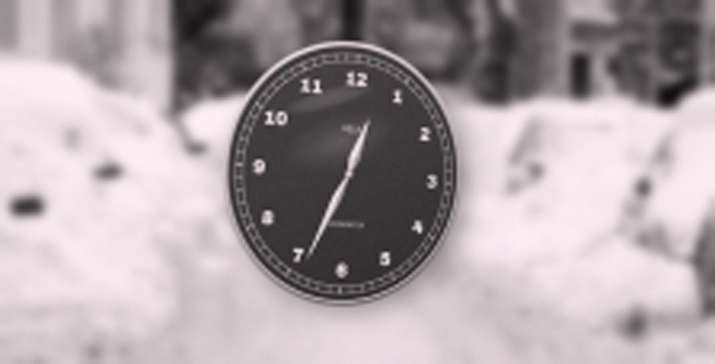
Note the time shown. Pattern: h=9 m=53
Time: h=12 m=34
